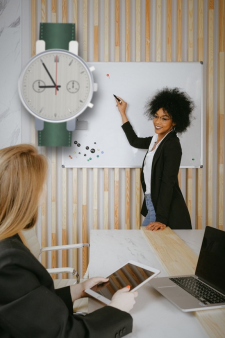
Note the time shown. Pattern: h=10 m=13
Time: h=8 m=55
